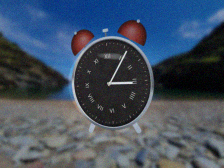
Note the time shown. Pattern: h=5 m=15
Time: h=3 m=6
